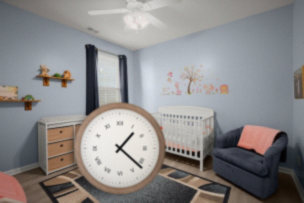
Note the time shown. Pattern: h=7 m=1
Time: h=1 m=22
